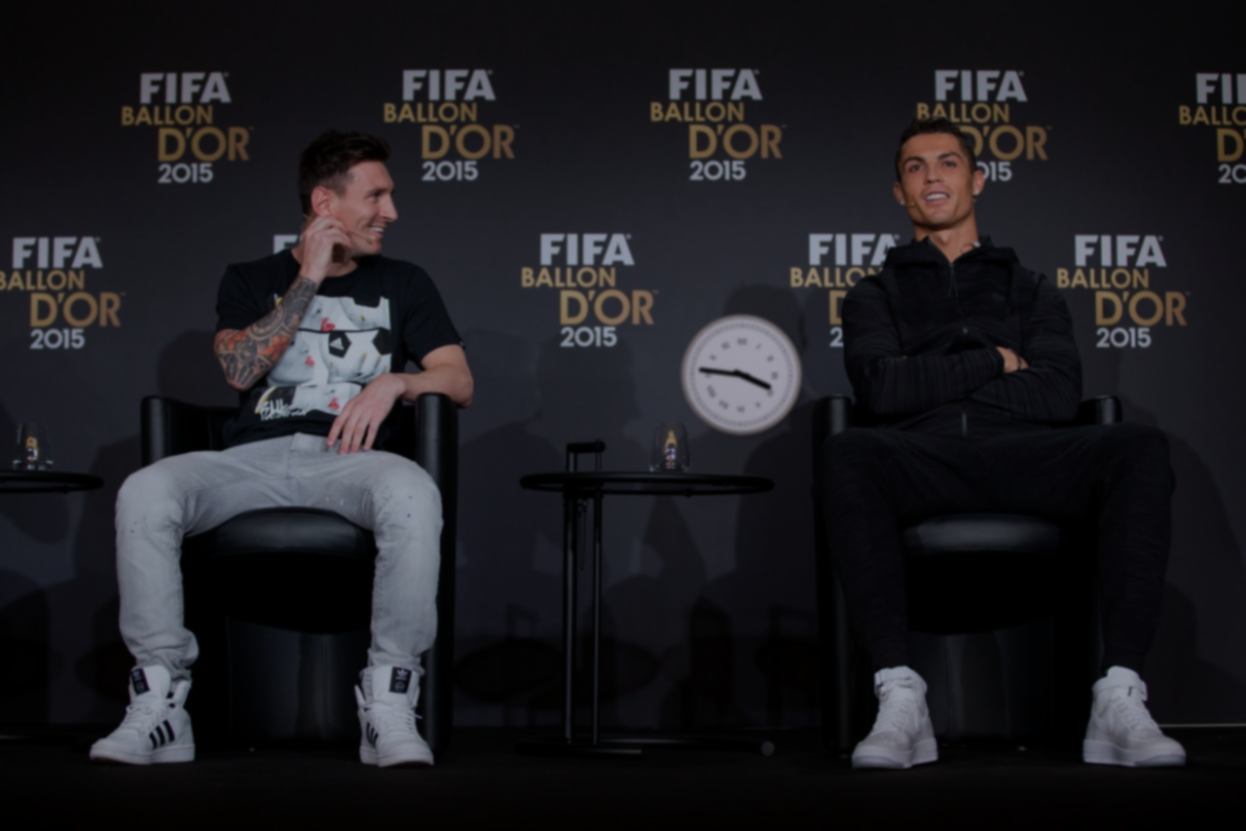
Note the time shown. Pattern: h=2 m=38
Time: h=3 m=46
